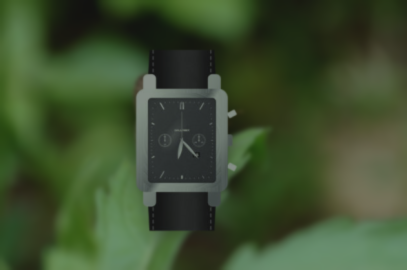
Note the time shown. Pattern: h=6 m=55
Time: h=6 m=23
